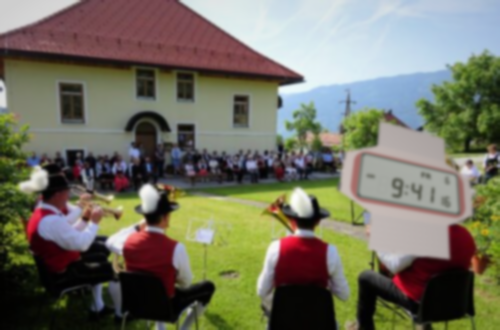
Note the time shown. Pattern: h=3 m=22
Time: h=9 m=41
